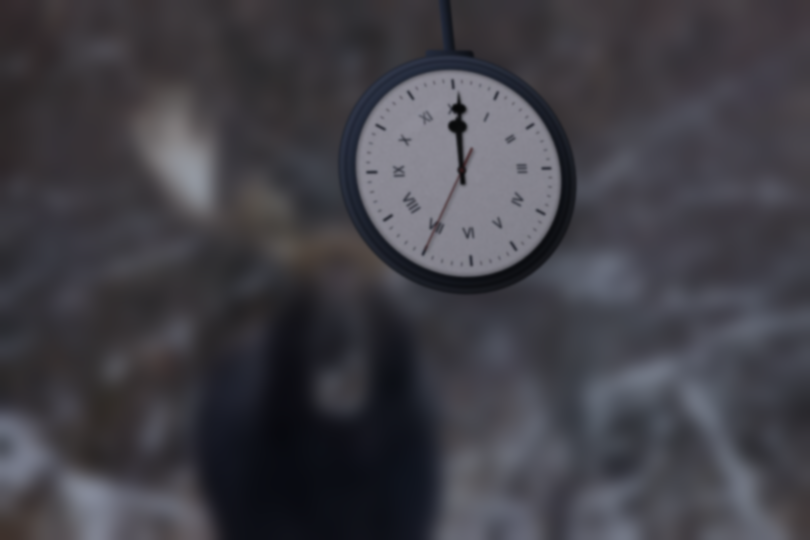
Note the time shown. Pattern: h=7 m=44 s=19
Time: h=12 m=0 s=35
